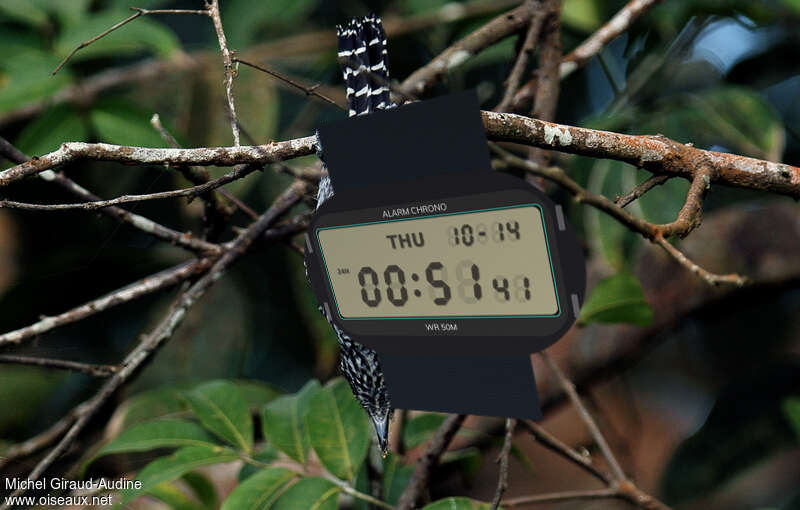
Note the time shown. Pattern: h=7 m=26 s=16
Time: h=0 m=51 s=41
